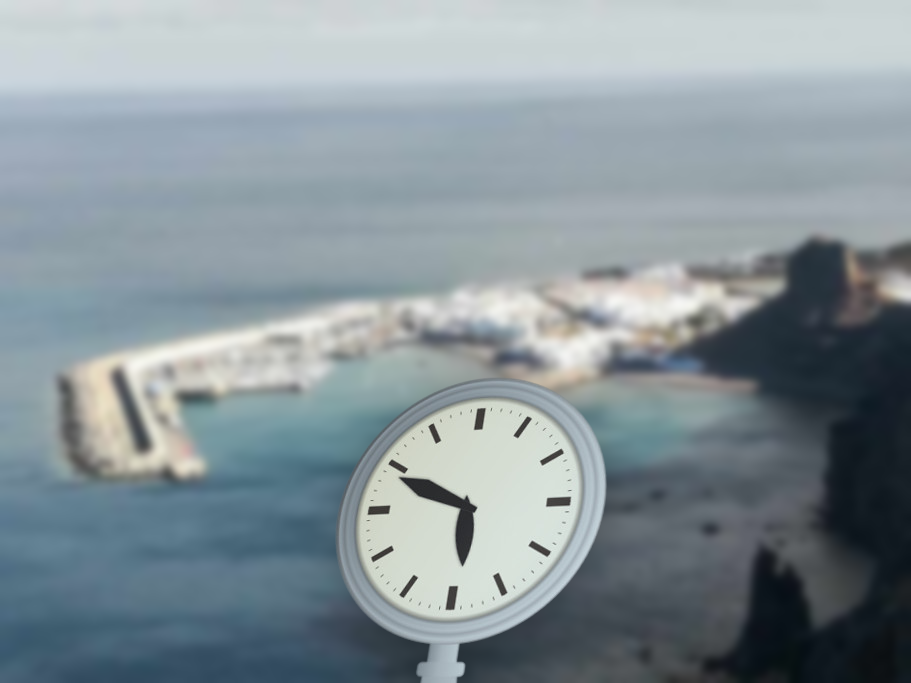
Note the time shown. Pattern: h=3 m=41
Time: h=5 m=49
